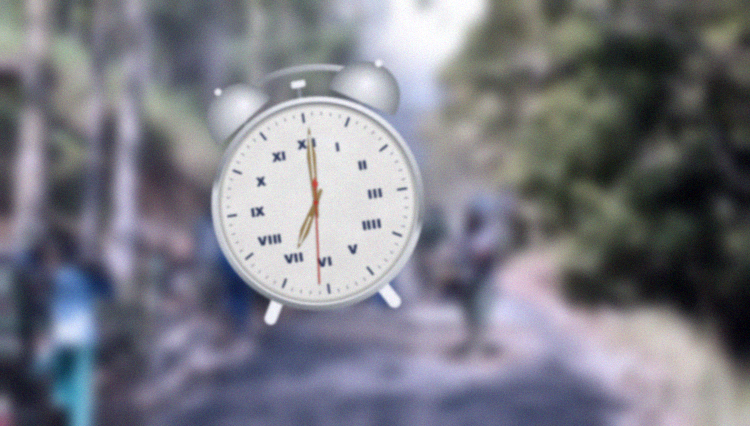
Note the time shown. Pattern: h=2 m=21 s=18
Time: h=7 m=0 s=31
